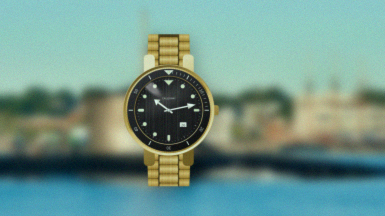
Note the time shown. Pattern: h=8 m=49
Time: h=10 m=13
